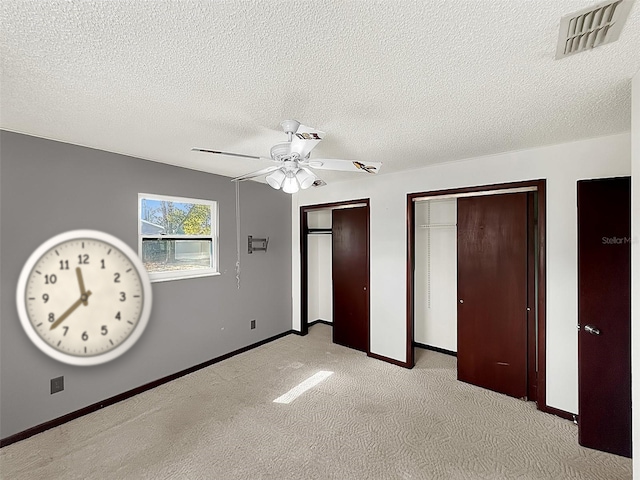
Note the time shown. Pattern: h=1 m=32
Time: h=11 m=38
